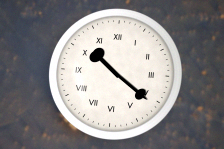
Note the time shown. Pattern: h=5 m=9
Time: h=10 m=21
